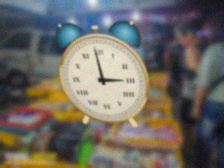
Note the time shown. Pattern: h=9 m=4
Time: h=2 m=59
